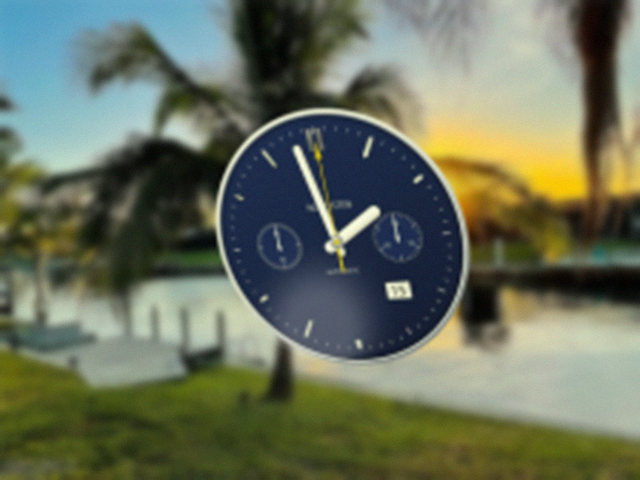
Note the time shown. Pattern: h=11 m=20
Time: h=1 m=58
